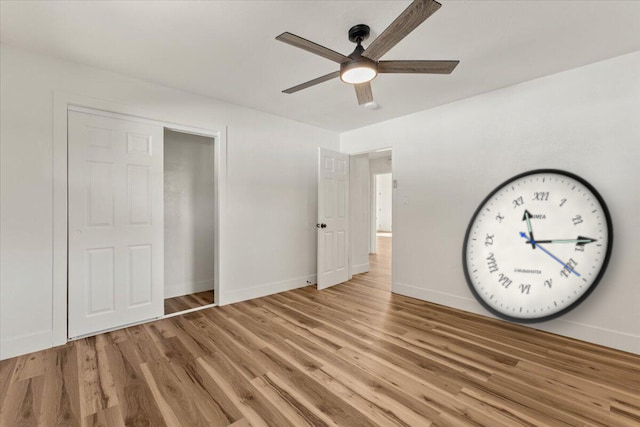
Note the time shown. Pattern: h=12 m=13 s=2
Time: h=11 m=14 s=20
